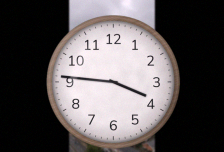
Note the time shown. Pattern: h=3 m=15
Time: h=3 m=46
